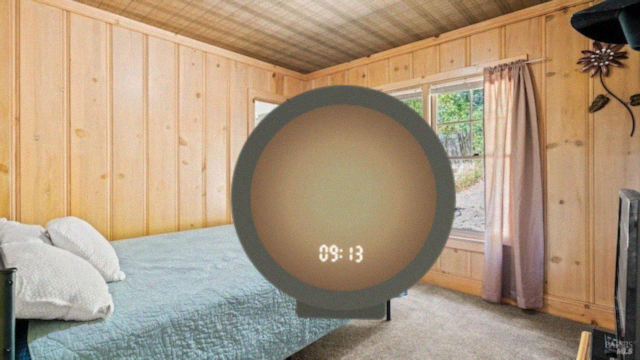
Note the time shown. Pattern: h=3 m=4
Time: h=9 m=13
